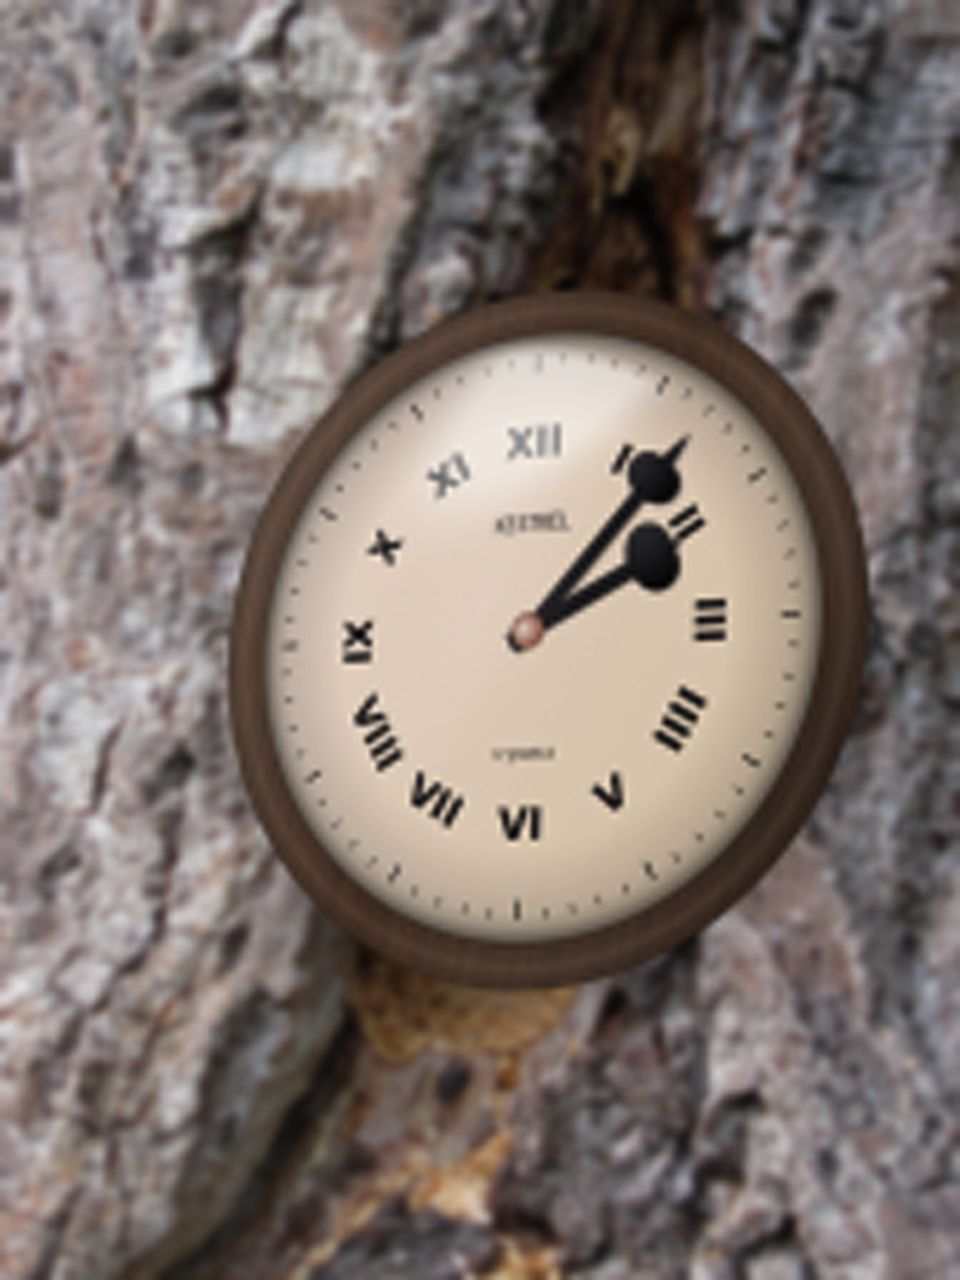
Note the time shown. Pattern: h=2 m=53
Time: h=2 m=7
